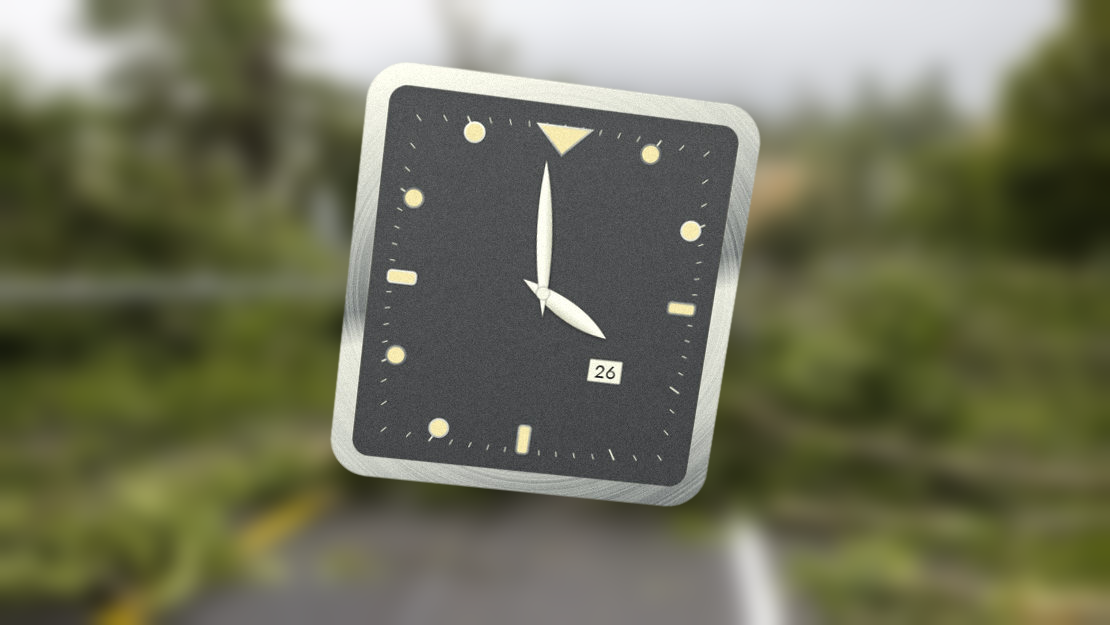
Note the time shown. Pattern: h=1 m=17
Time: h=3 m=59
